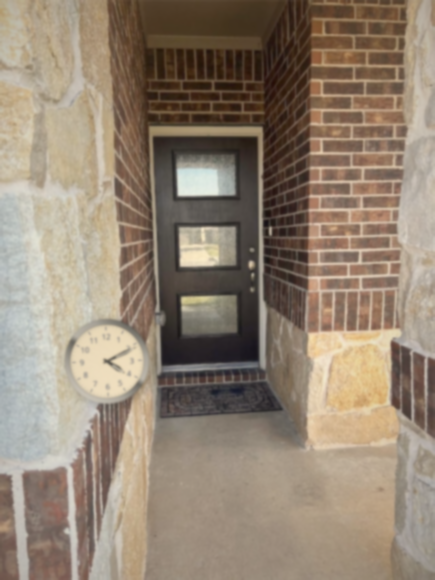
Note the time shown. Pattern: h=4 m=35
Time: h=4 m=11
